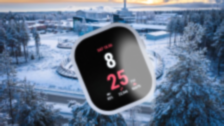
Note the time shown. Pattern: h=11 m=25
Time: h=8 m=25
